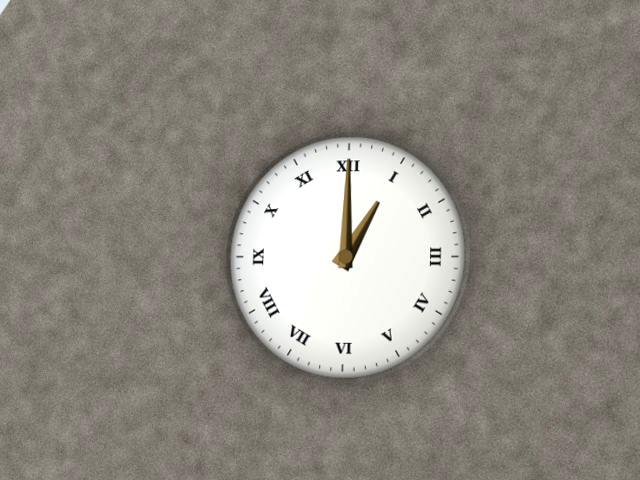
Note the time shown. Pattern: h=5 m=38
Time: h=1 m=0
